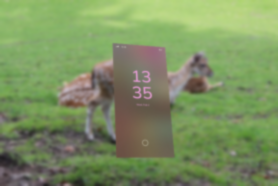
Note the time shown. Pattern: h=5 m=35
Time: h=13 m=35
